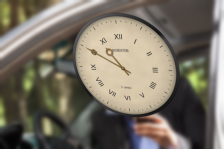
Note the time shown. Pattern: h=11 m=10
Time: h=10 m=50
